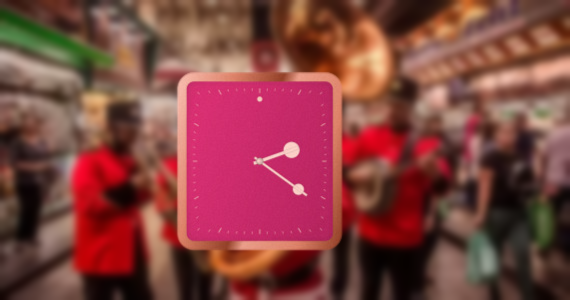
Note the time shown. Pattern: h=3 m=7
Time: h=2 m=21
